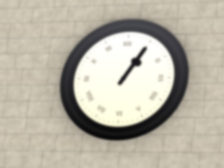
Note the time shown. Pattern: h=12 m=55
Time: h=1 m=5
